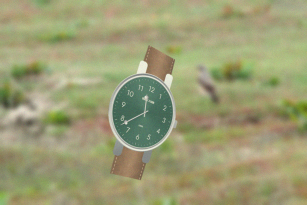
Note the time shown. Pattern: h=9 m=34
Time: h=11 m=38
